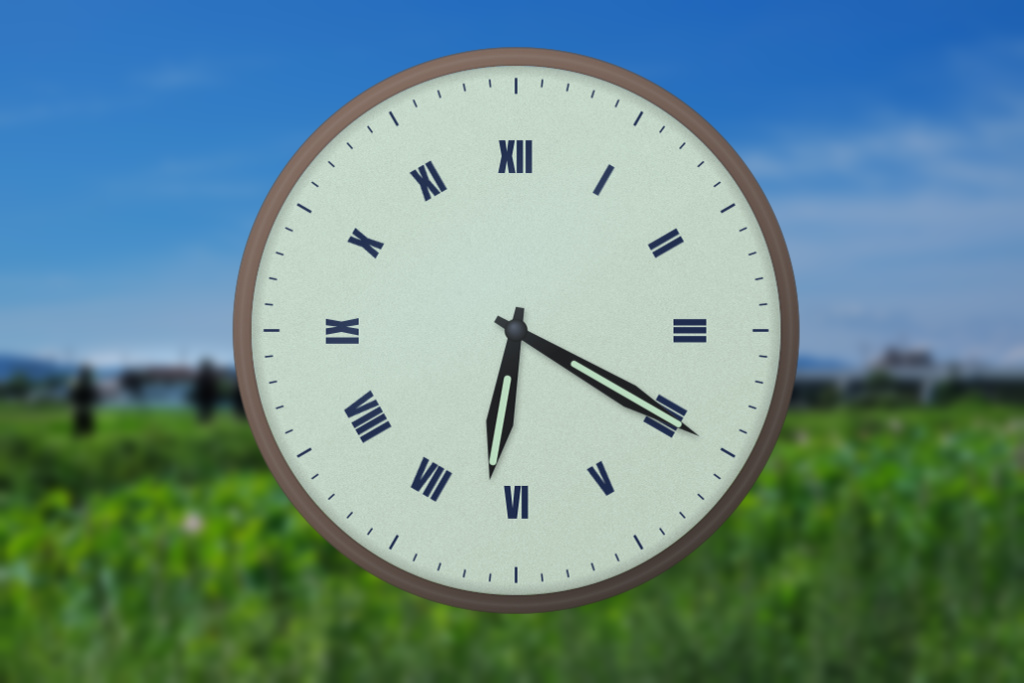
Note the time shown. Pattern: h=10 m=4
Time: h=6 m=20
